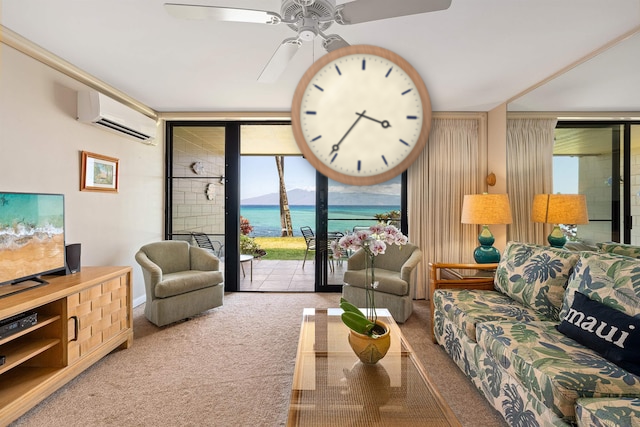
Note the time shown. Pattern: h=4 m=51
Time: h=3 m=36
